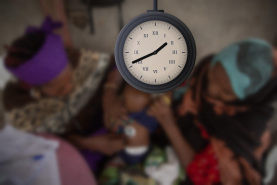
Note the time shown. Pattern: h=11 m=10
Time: h=1 m=41
